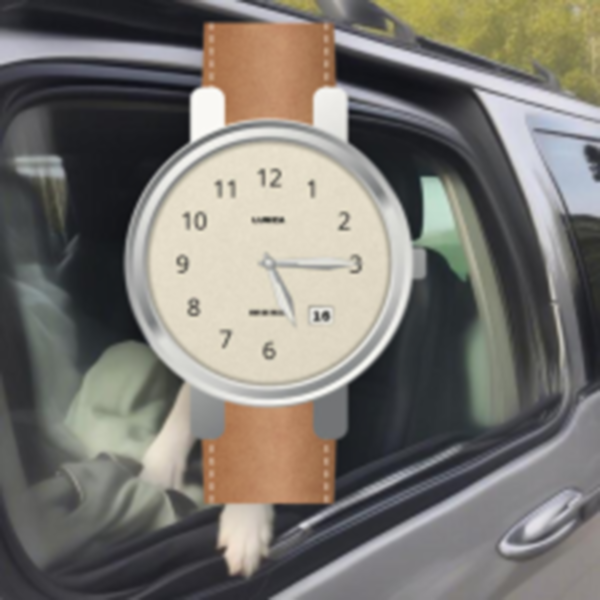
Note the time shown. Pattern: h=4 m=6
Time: h=5 m=15
